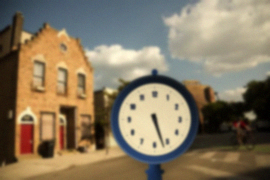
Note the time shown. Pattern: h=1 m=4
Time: h=5 m=27
